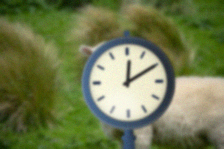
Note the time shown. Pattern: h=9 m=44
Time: h=12 m=10
